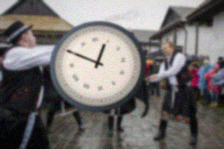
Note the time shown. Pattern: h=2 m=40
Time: h=12 m=50
